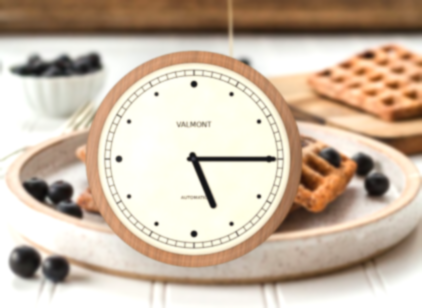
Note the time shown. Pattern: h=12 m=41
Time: h=5 m=15
